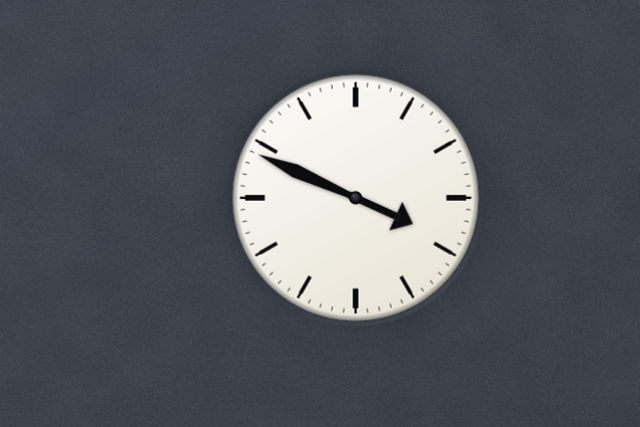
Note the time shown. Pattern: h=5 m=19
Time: h=3 m=49
